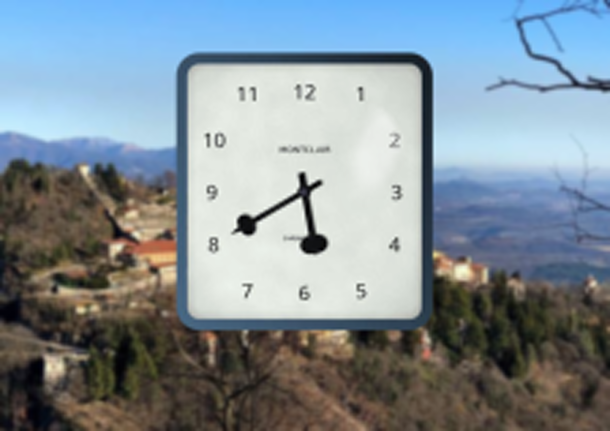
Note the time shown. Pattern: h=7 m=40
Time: h=5 m=40
